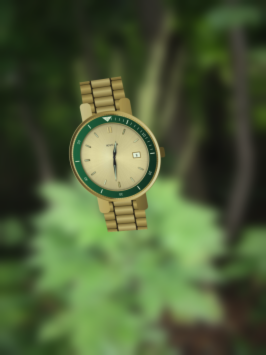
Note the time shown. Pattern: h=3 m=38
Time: h=12 m=31
